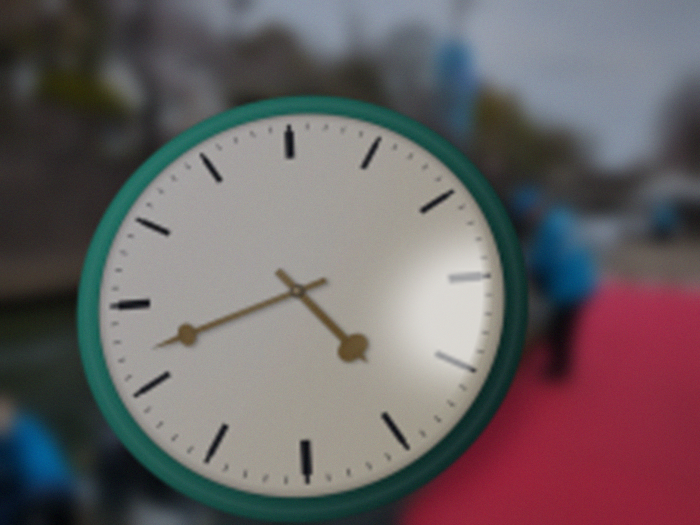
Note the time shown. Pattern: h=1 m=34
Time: h=4 m=42
